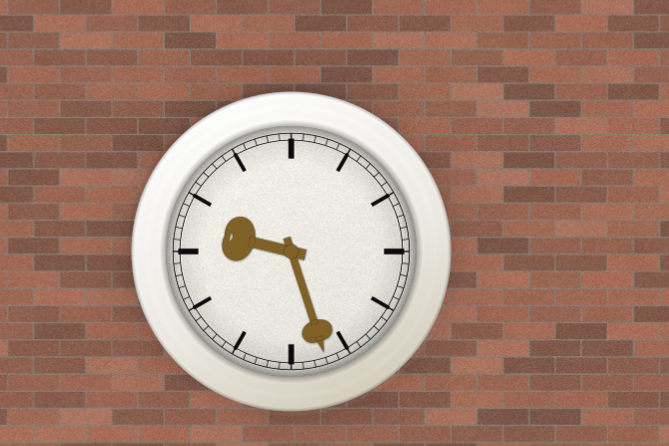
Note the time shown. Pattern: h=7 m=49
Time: h=9 m=27
